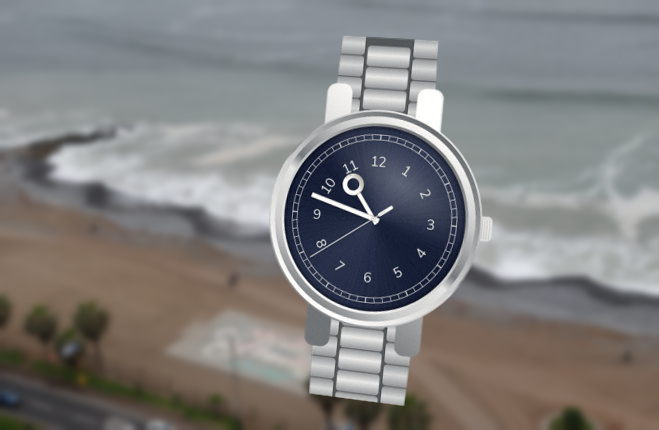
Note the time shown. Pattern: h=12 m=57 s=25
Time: h=10 m=47 s=39
